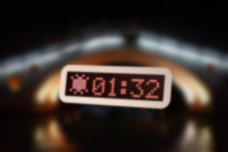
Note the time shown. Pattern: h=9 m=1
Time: h=1 m=32
